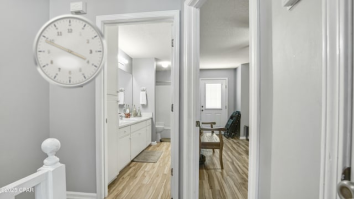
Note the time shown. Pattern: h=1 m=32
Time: h=3 m=49
